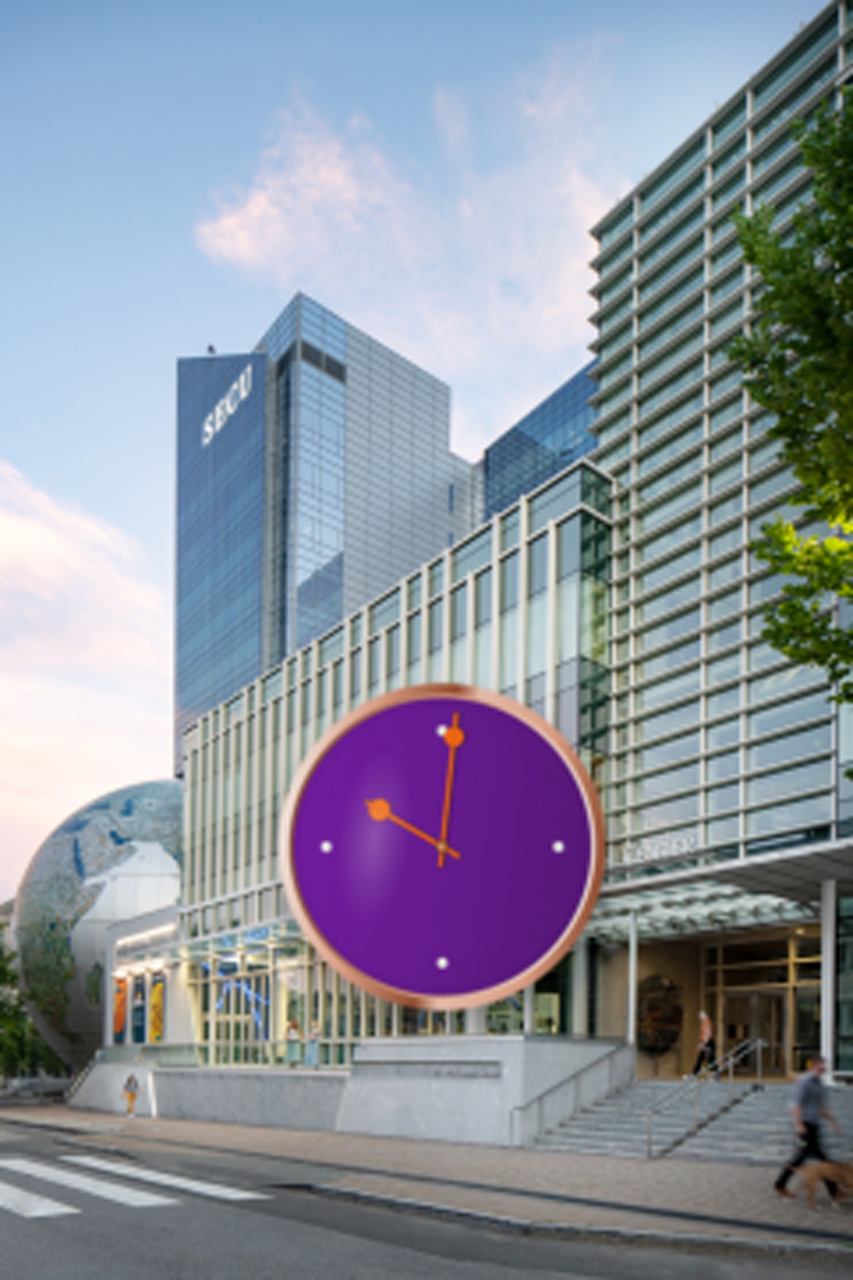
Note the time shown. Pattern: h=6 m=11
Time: h=10 m=1
